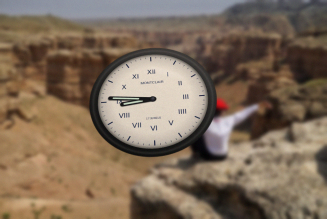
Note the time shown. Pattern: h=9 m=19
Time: h=8 m=46
